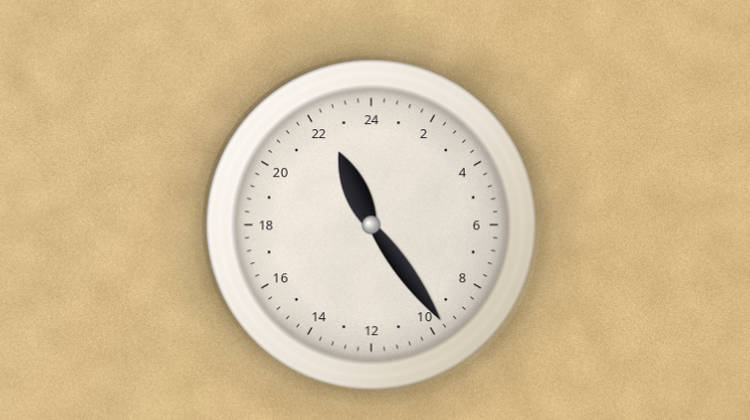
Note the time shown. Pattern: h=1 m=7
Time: h=22 m=24
